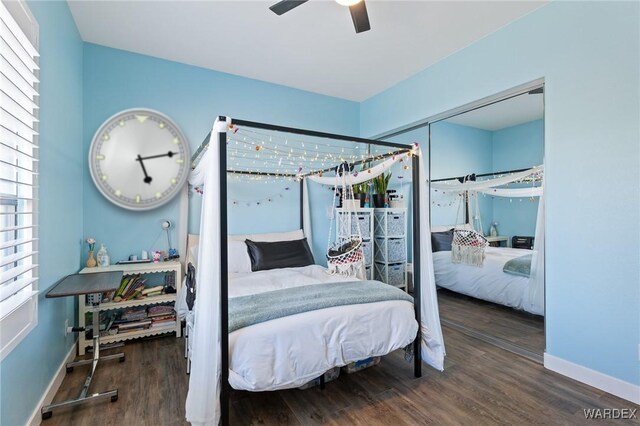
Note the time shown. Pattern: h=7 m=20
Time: h=5 m=13
